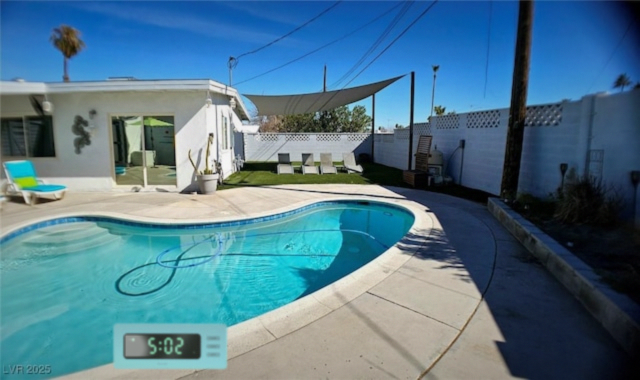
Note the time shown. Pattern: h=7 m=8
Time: h=5 m=2
